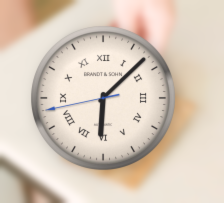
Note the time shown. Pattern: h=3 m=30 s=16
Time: h=6 m=7 s=43
